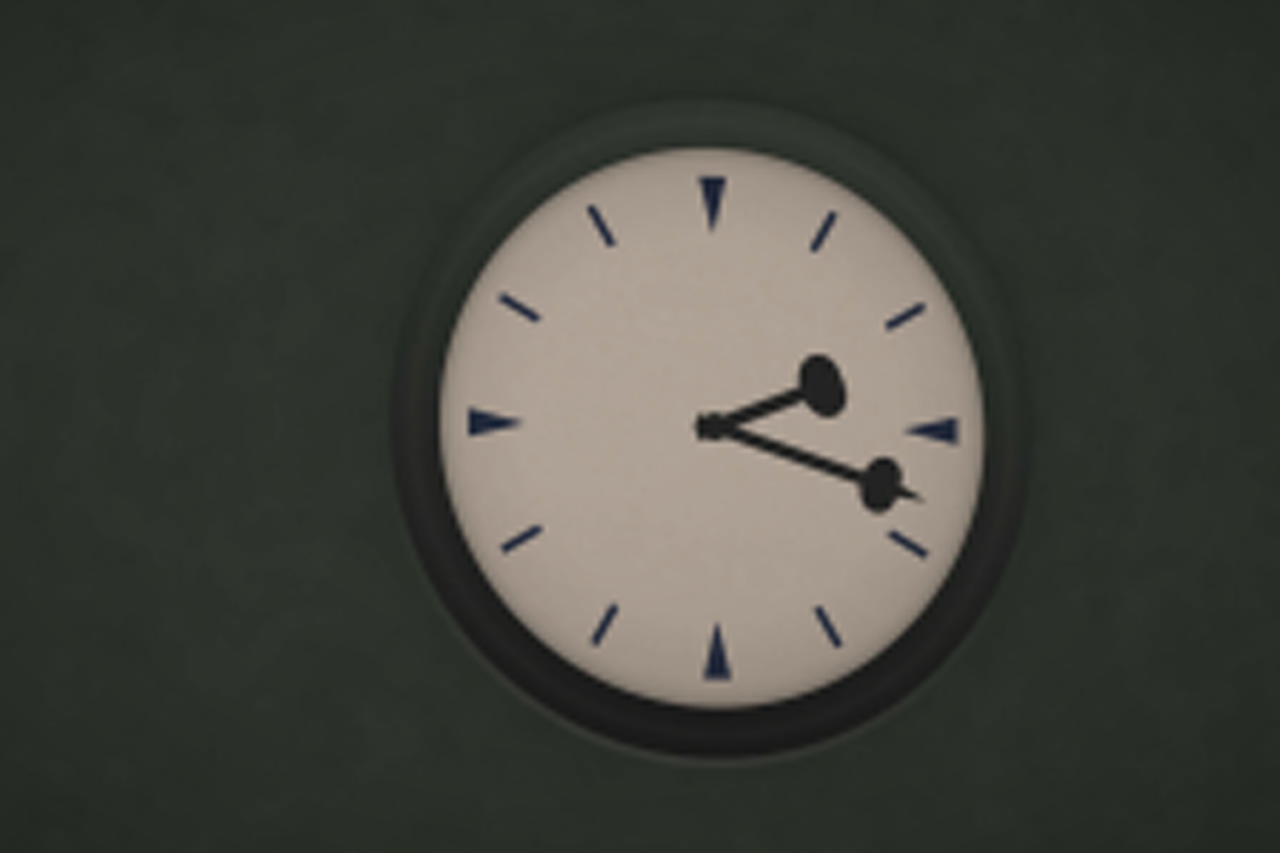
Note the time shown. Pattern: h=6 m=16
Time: h=2 m=18
